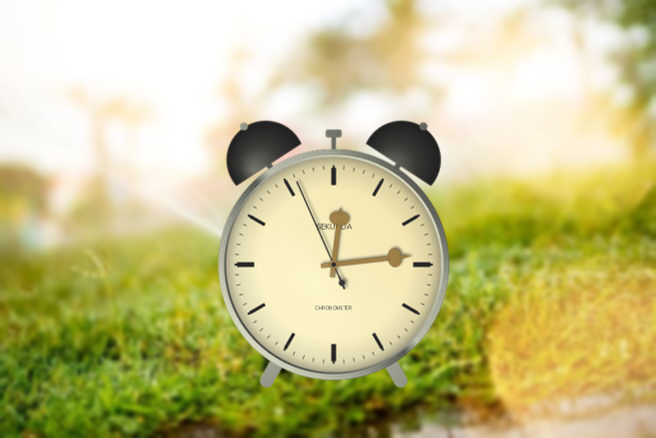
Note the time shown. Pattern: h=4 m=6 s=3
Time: h=12 m=13 s=56
